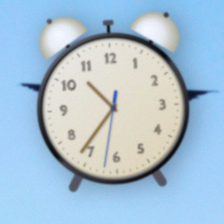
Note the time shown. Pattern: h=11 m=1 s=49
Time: h=10 m=36 s=32
